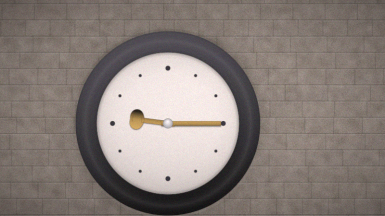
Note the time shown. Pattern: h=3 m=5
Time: h=9 m=15
